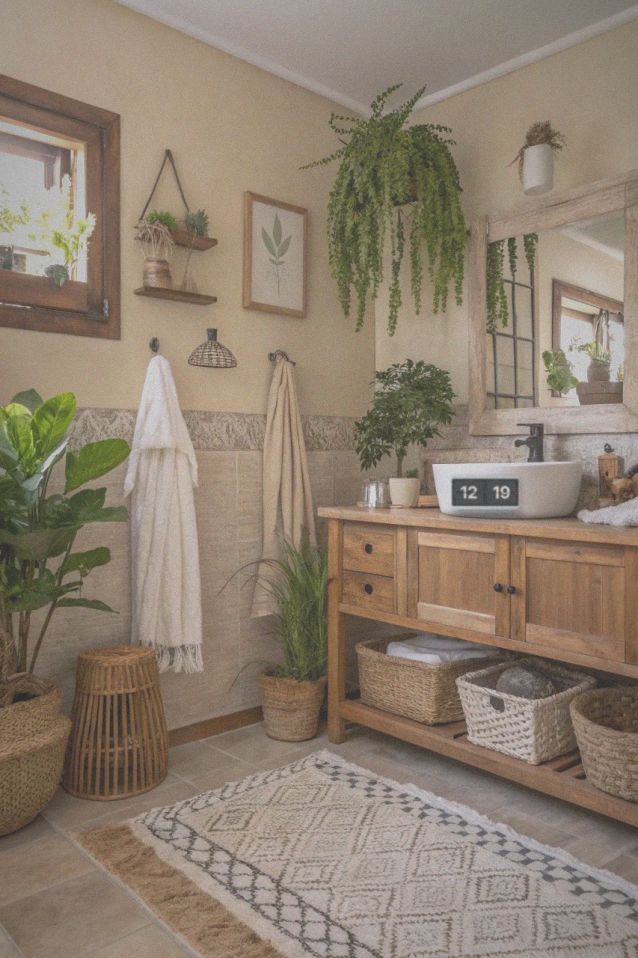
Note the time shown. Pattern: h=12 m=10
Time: h=12 m=19
